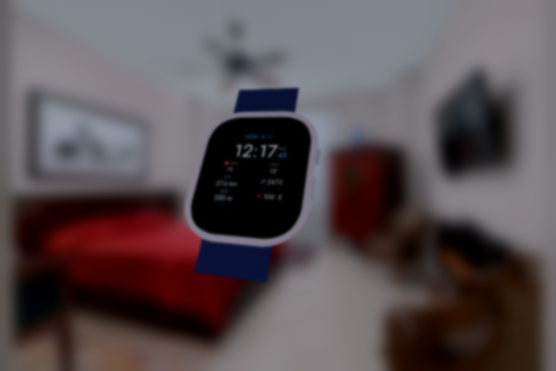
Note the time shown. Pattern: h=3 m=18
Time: h=12 m=17
